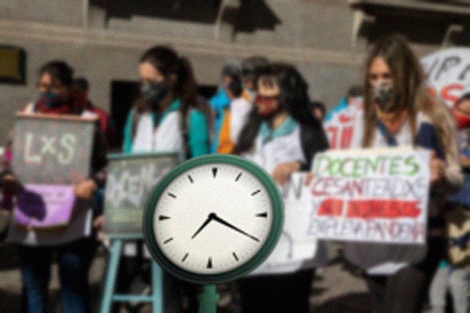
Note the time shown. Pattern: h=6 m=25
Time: h=7 m=20
